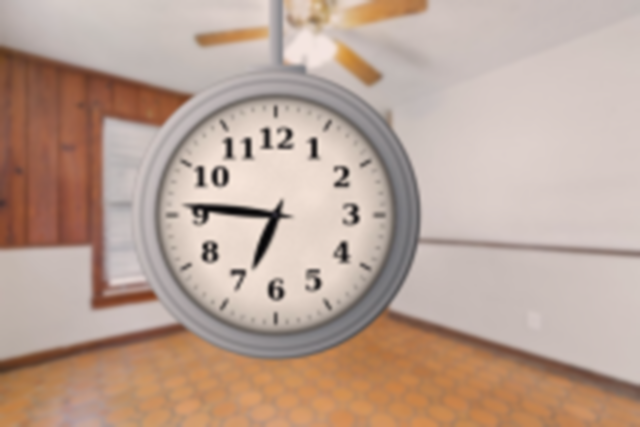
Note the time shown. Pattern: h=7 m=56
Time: h=6 m=46
